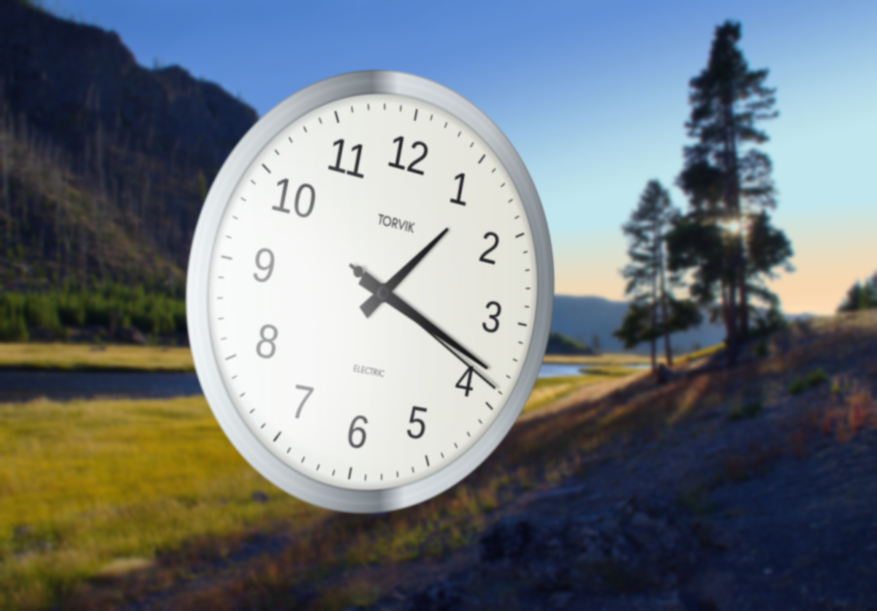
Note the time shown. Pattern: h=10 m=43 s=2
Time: h=1 m=18 s=19
